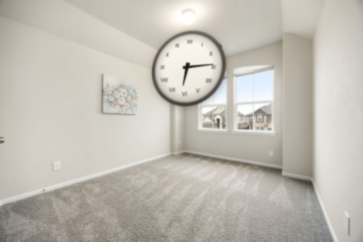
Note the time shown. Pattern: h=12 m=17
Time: h=6 m=14
